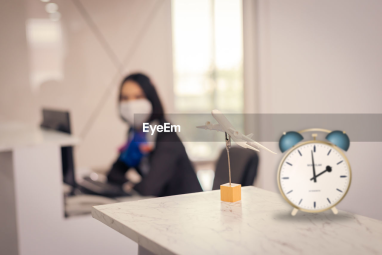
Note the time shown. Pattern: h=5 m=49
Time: h=1 m=59
